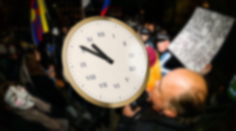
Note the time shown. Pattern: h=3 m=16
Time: h=10 m=51
